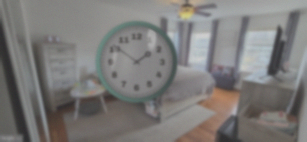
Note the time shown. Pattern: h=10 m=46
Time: h=1 m=51
